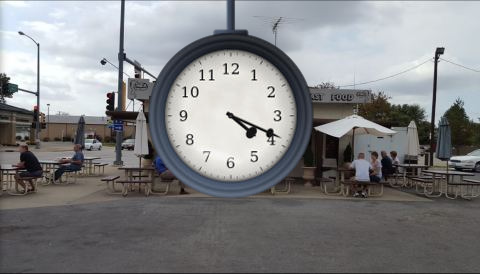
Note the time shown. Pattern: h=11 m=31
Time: h=4 m=19
